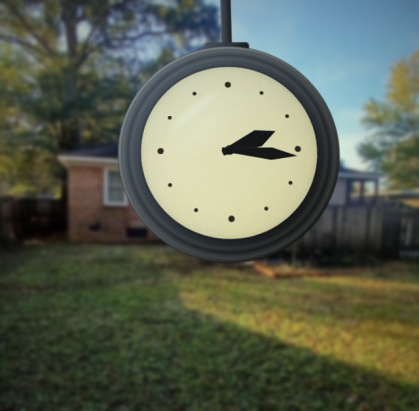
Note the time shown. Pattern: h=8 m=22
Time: h=2 m=16
